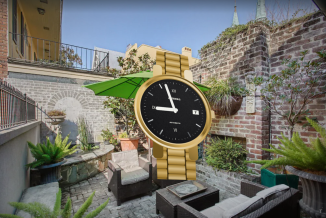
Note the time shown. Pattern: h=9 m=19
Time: h=8 m=57
